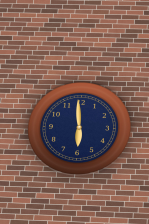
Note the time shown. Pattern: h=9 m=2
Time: h=5 m=59
